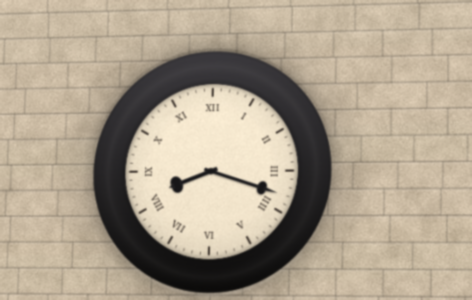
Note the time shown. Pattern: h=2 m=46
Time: h=8 m=18
